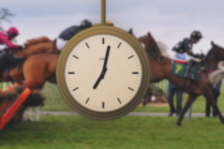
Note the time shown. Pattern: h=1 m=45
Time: h=7 m=2
